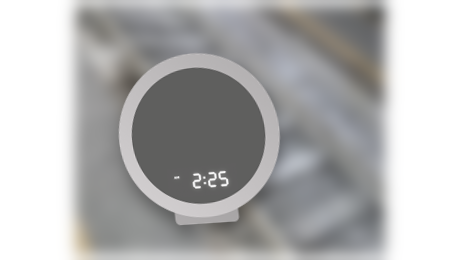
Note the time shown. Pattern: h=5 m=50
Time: h=2 m=25
